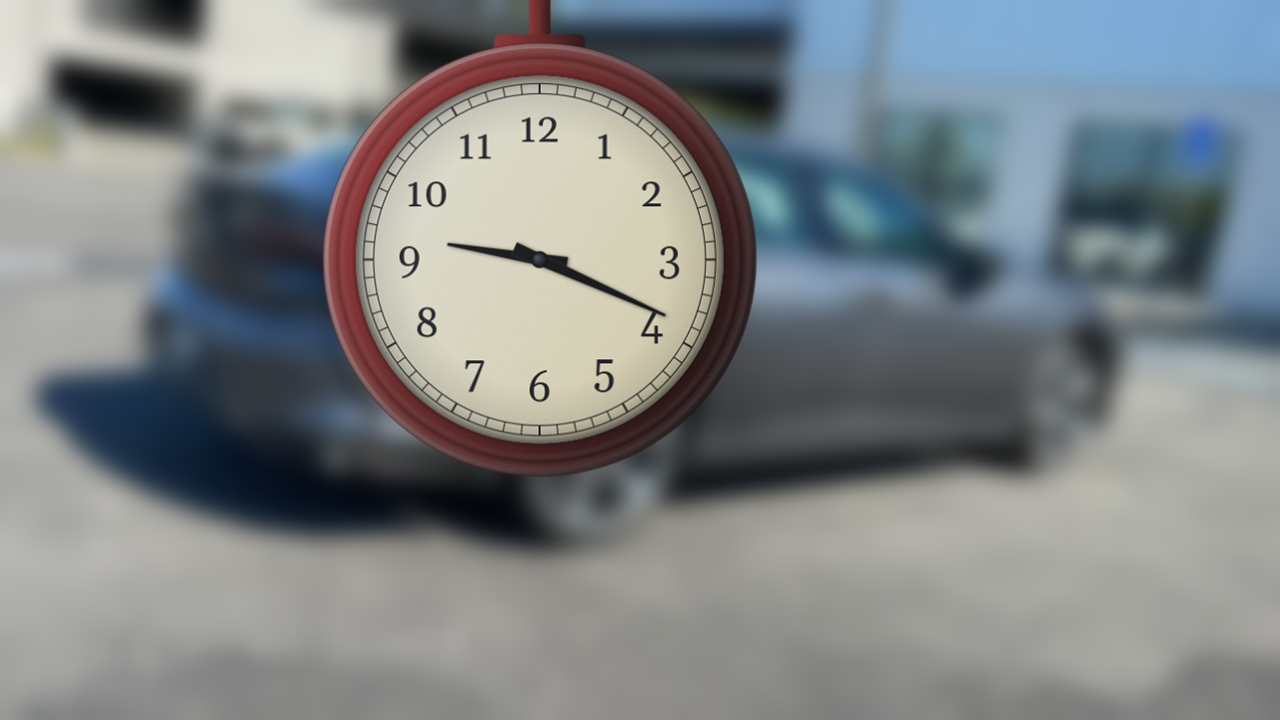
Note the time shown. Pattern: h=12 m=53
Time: h=9 m=19
